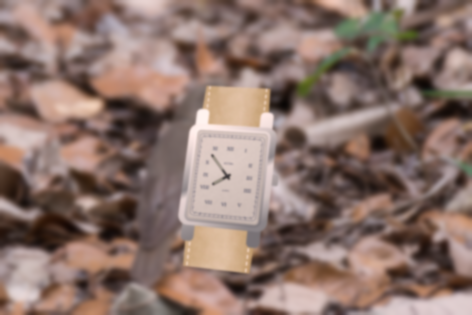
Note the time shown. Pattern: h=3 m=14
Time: h=7 m=53
